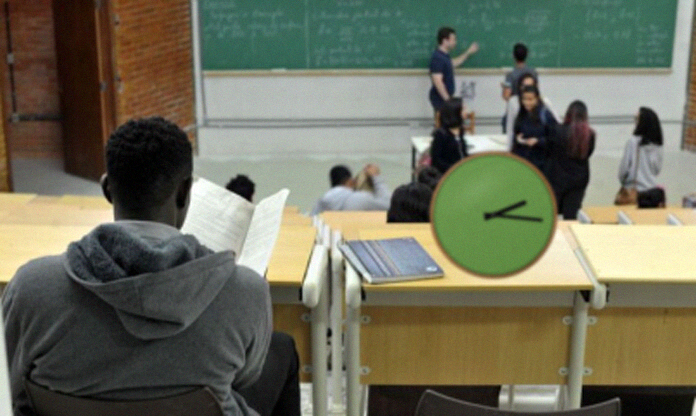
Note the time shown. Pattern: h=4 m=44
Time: h=2 m=16
